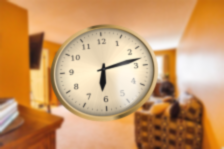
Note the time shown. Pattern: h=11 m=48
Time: h=6 m=13
